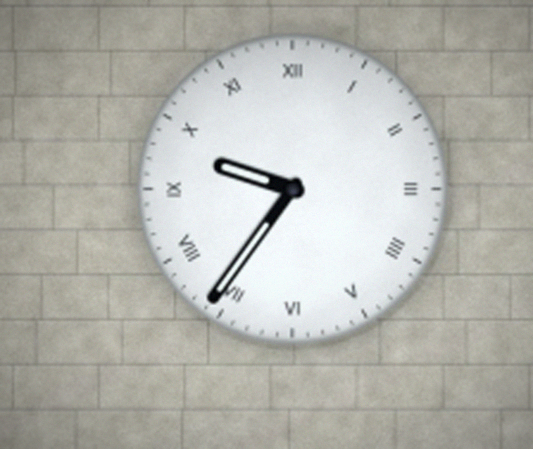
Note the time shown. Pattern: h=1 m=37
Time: h=9 m=36
